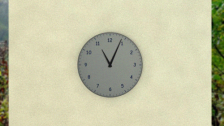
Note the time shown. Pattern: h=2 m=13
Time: h=11 m=4
